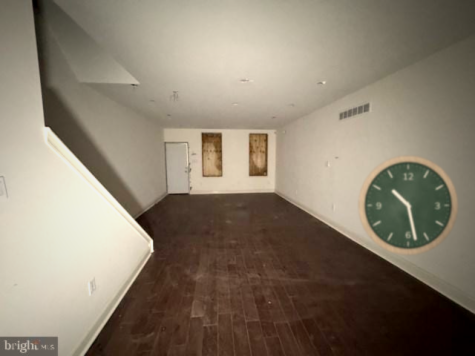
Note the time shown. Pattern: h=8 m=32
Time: h=10 m=28
